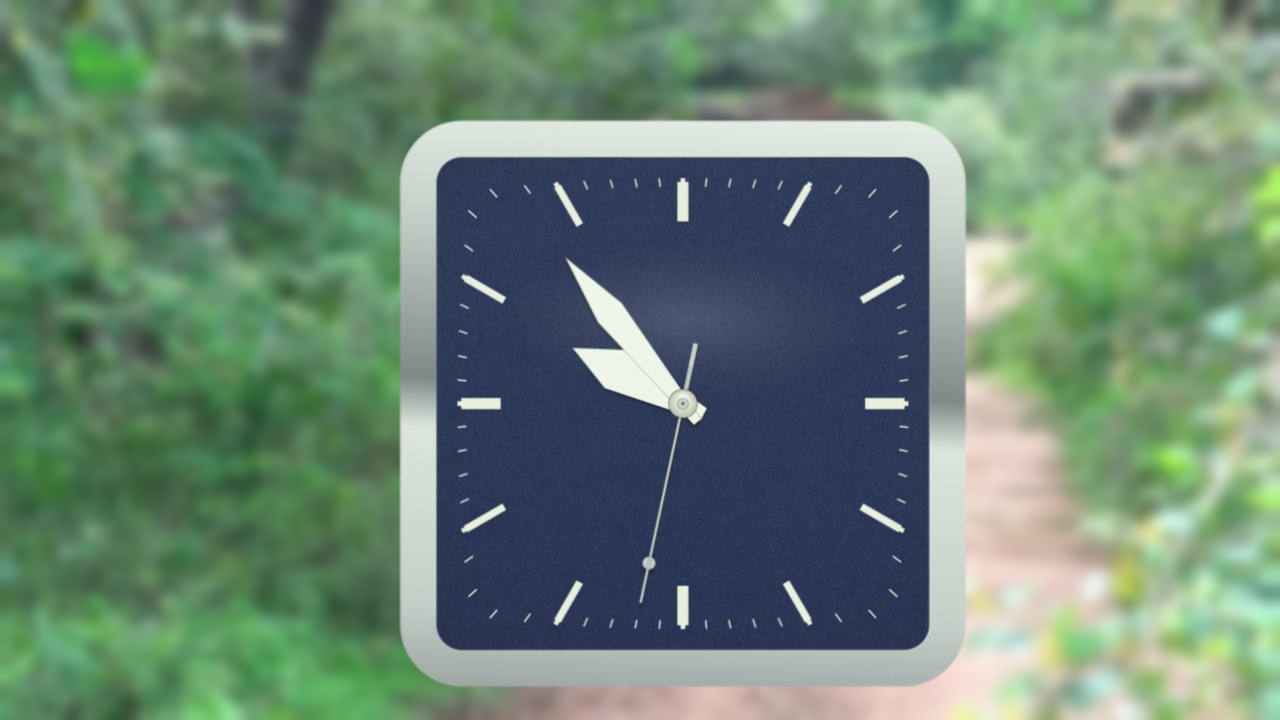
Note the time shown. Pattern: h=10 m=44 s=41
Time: h=9 m=53 s=32
